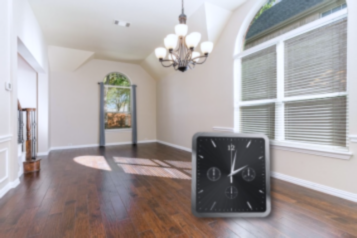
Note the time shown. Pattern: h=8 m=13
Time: h=2 m=2
